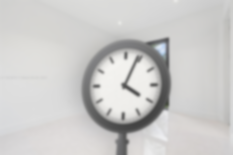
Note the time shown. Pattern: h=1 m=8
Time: h=4 m=4
